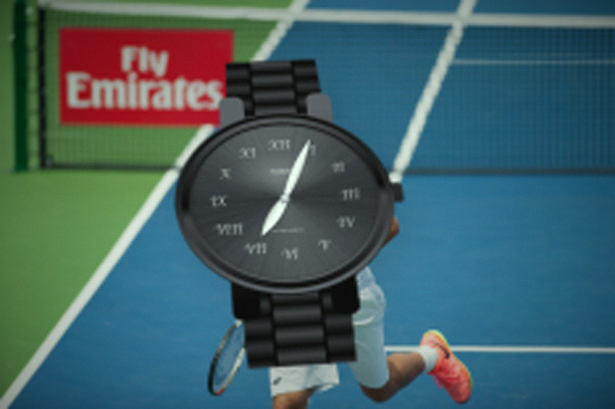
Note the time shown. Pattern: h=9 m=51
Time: h=7 m=4
